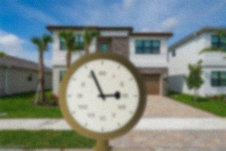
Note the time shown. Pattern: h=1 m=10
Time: h=2 m=56
